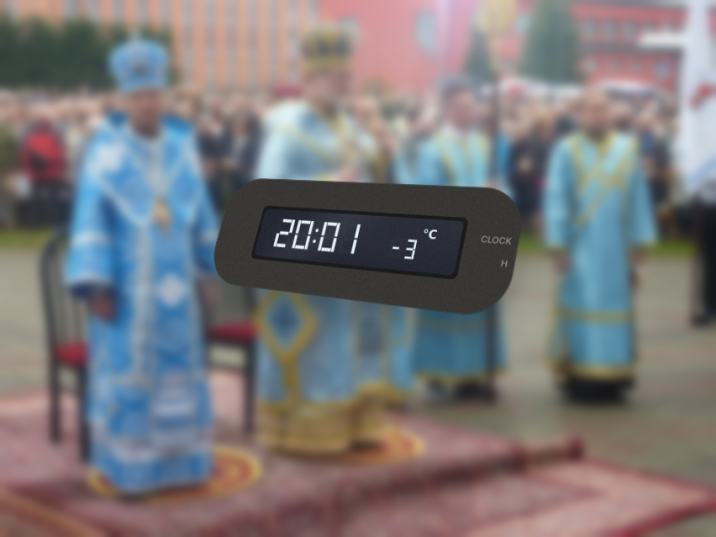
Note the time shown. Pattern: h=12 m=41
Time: h=20 m=1
